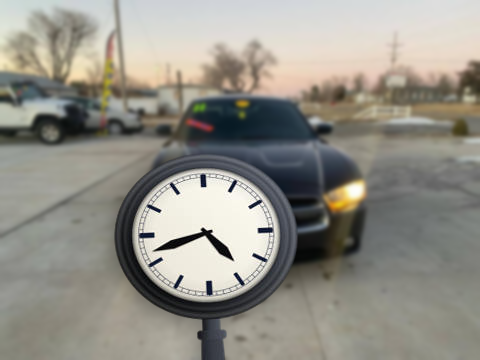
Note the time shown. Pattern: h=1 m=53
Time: h=4 m=42
